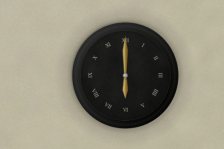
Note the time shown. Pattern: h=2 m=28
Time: h=6 m=0
